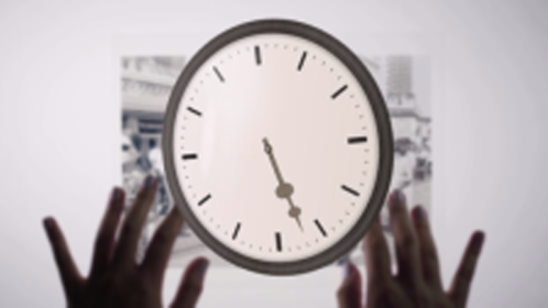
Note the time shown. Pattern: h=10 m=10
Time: h=5 m=27
